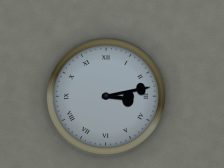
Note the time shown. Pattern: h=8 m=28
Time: h=3 m=13
